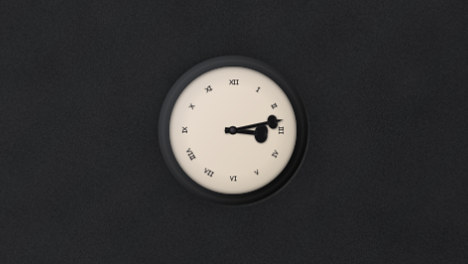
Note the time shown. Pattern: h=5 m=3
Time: h=3 m=13
